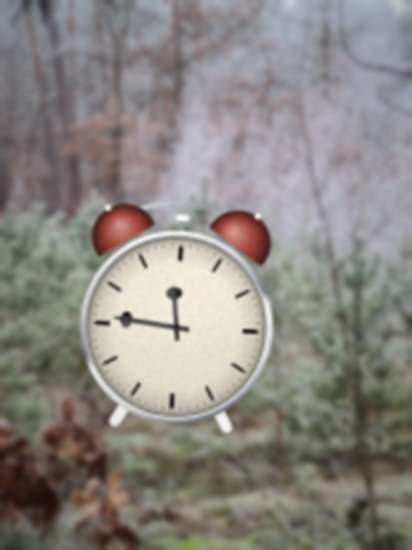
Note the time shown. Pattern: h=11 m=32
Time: h=11 m=46
